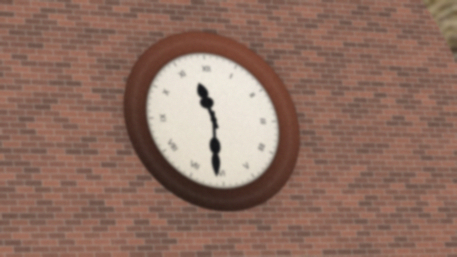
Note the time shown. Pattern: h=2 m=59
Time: h=11 m=31
